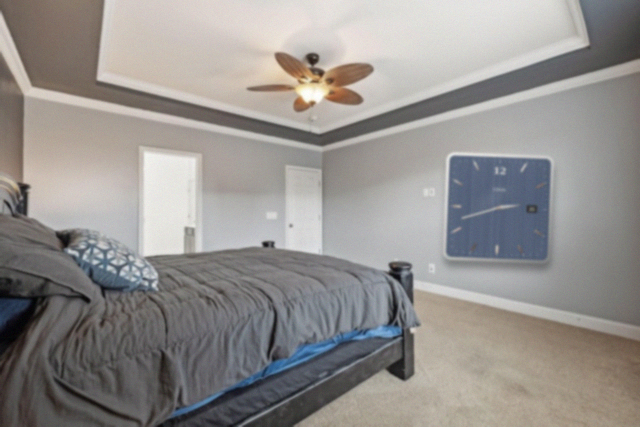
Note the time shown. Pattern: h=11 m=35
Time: h=2 m=42
